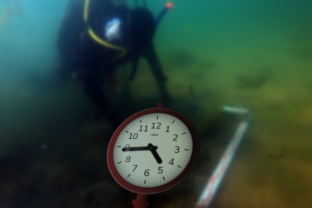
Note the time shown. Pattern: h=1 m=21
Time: h=4 m=44
